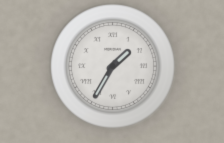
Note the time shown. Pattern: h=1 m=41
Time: h=1 m=35
